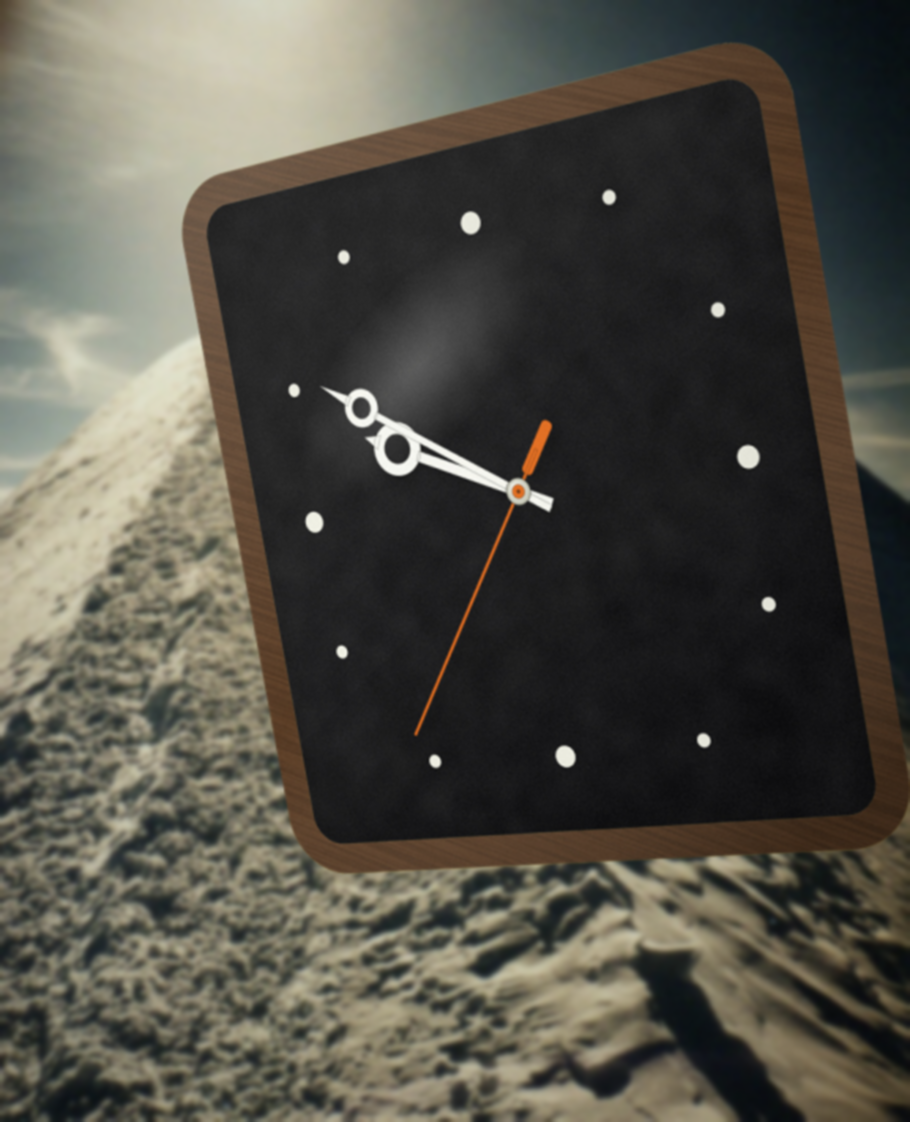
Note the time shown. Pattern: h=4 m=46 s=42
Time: h=9 m=50 s=36
